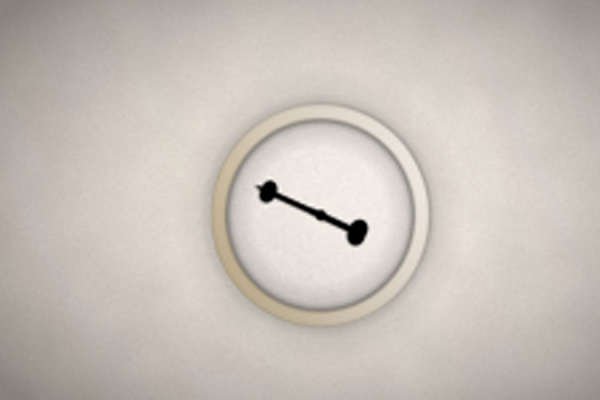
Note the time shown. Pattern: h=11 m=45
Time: h=3 m=49
